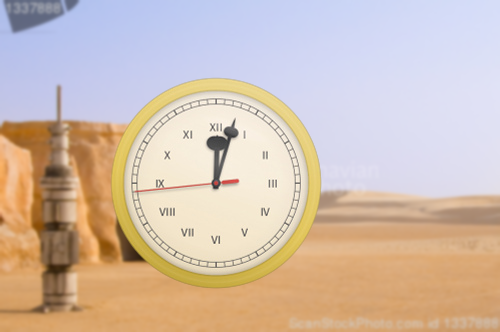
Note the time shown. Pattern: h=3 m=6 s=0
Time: h=12 m=2 s=44
